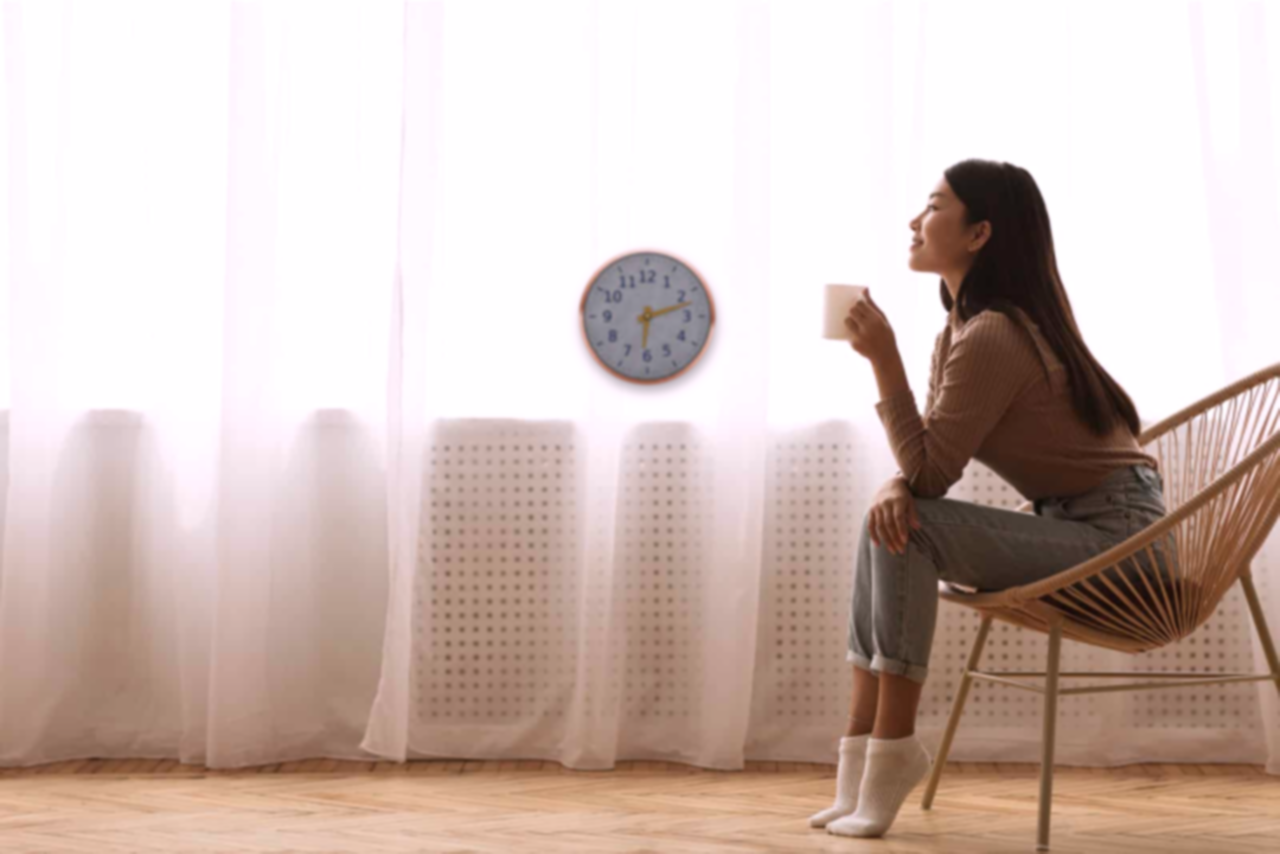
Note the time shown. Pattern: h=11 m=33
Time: h=6 m=12
